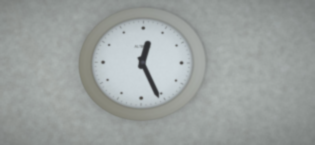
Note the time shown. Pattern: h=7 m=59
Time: h=12 m=26
